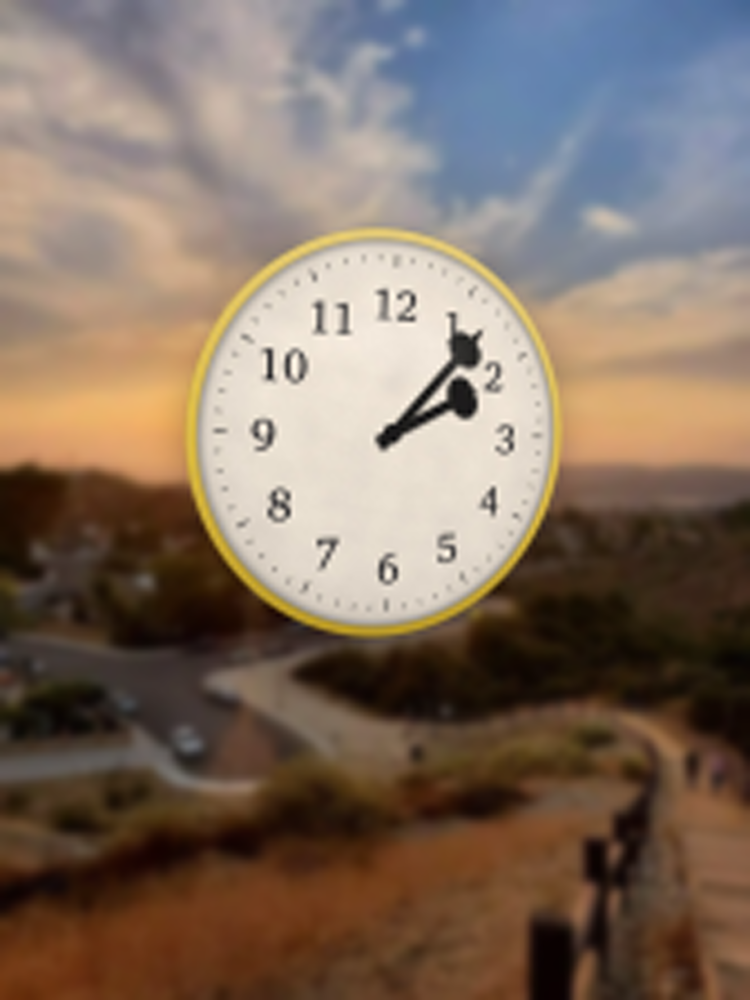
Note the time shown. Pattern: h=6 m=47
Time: h=2 m=7
